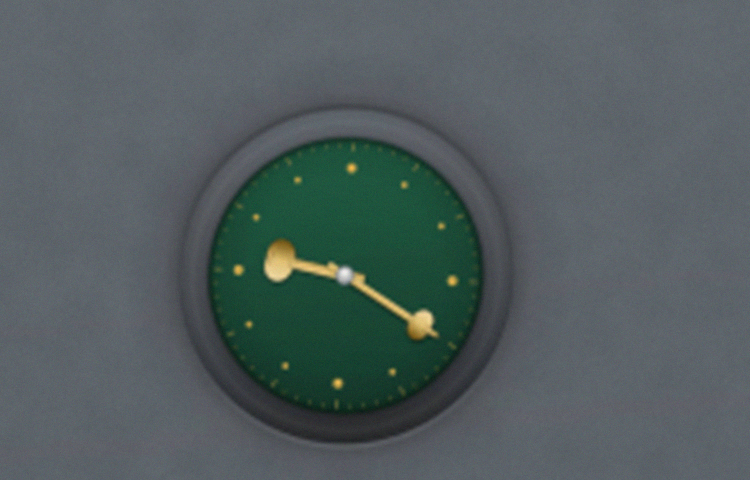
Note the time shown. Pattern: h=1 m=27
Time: h=9 m=20
